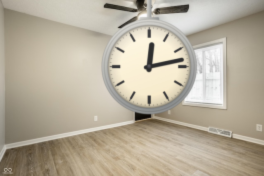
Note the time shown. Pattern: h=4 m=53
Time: h=12 m=13
